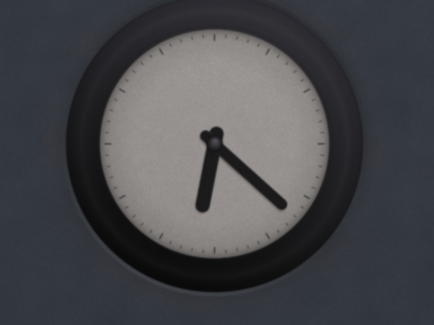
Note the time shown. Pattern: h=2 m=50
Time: h=6 m=22
